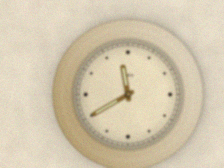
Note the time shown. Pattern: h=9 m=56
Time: h=11 m=40
